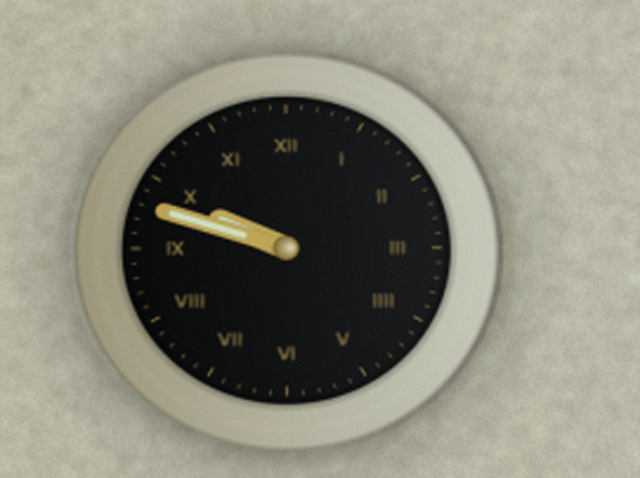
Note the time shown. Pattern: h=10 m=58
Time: h=9 m=48
